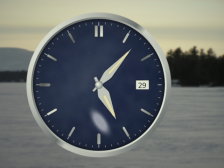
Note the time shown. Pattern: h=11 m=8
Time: h=5 m=7
